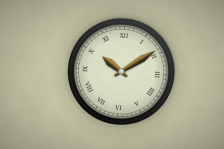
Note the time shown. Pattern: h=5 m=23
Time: h=10 m=9
